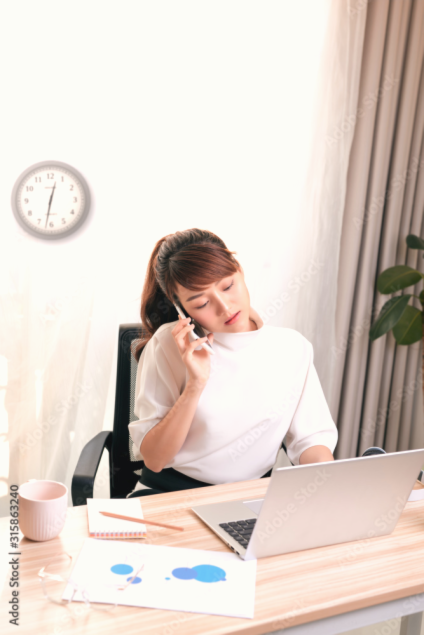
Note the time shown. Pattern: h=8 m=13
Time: h=12 m=32
